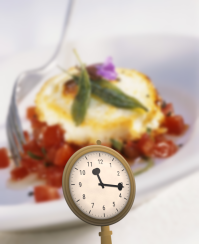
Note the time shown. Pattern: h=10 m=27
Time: h=11 m=16
